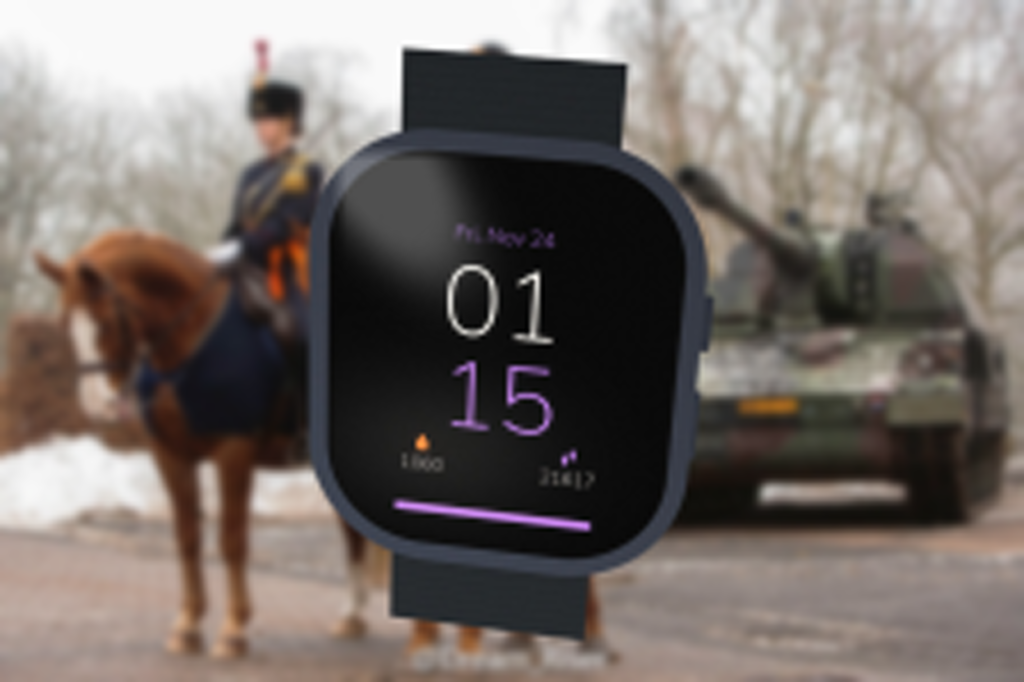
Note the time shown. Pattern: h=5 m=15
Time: h=1 m=15
